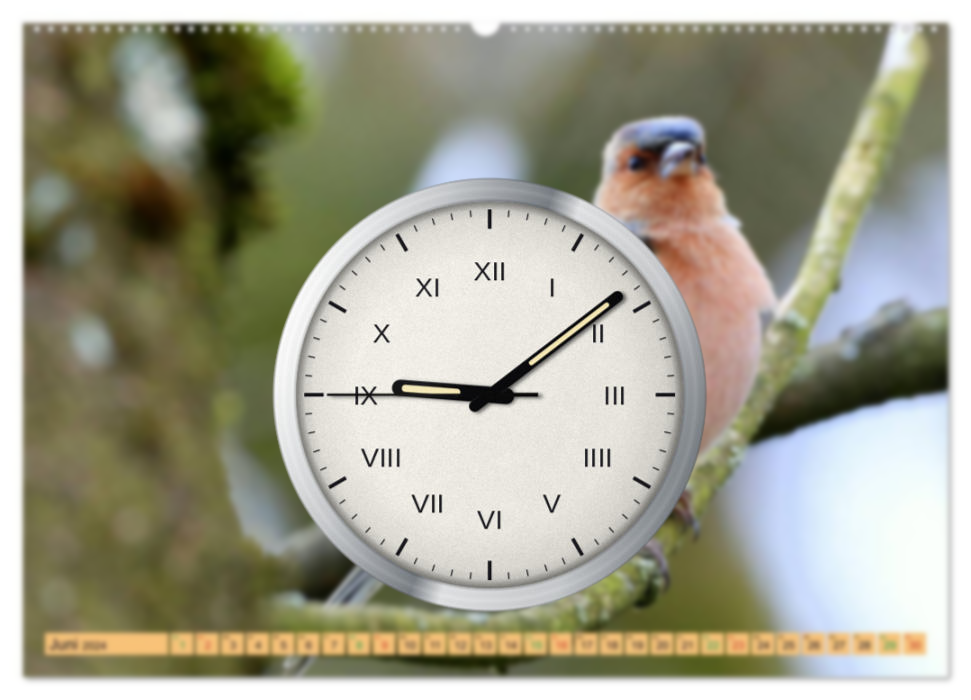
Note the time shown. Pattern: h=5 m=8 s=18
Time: h=9 m=8 s=45
